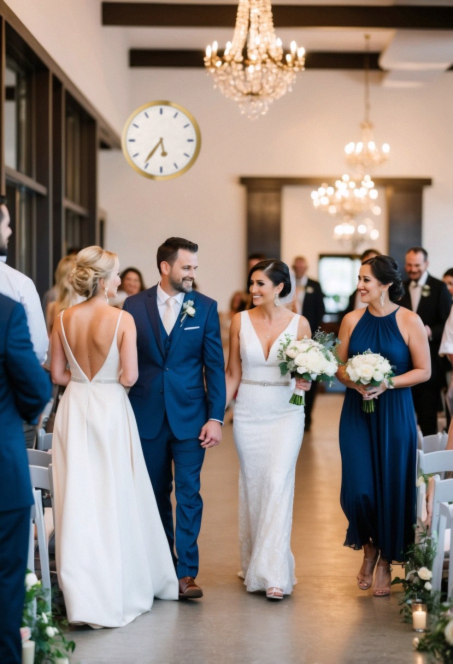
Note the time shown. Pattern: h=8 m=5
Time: h=5 m=36
